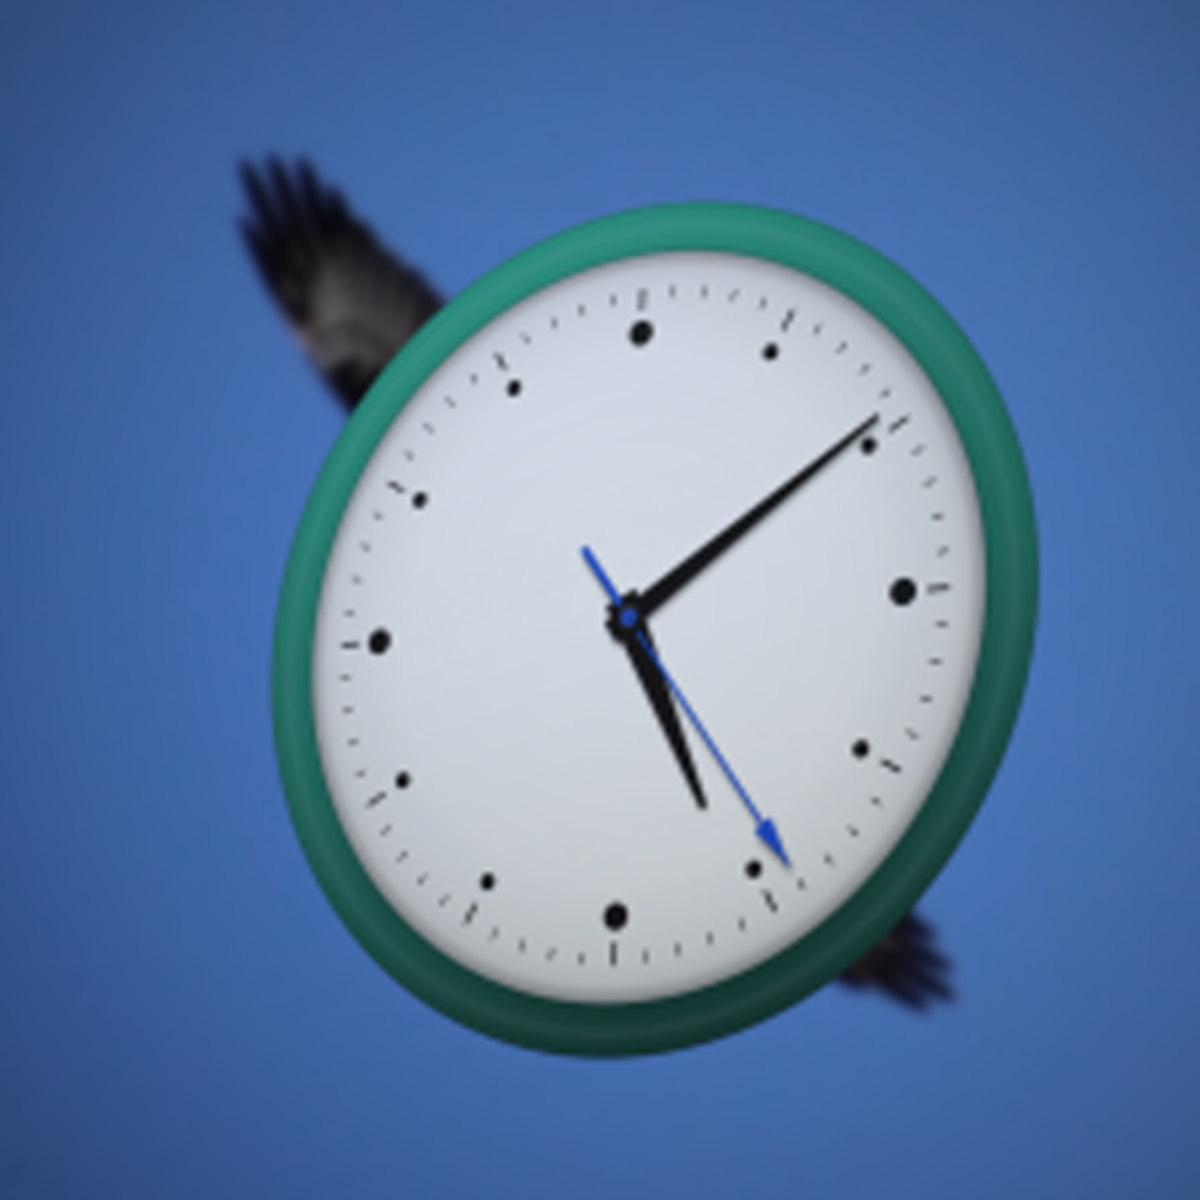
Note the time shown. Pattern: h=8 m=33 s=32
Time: h=5 m=9 s=24
